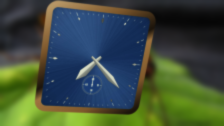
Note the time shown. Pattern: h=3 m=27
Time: h=7 m=22
